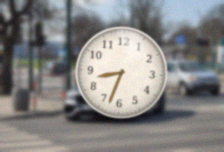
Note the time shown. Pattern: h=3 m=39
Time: h=8 m=33
